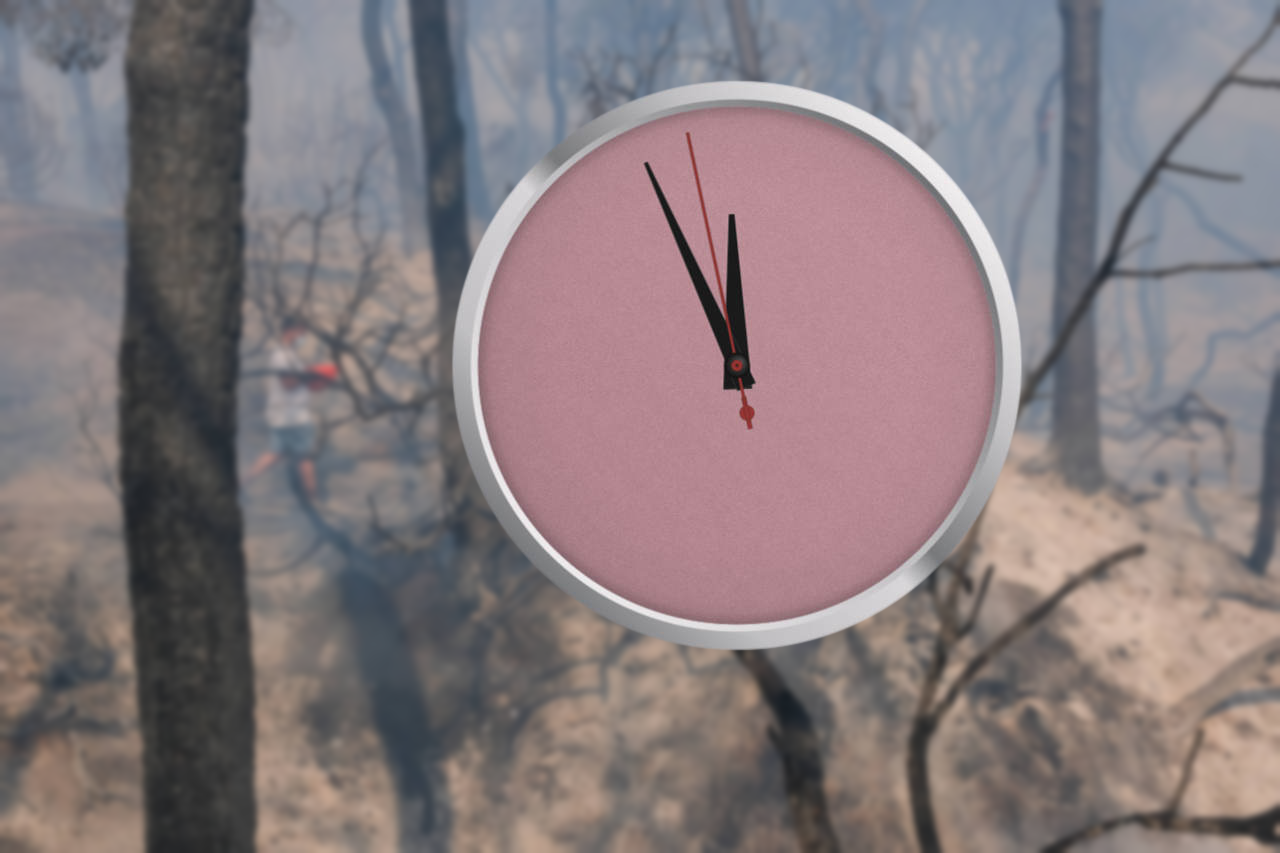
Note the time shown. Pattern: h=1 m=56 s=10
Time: h=11 m=55 s=58
